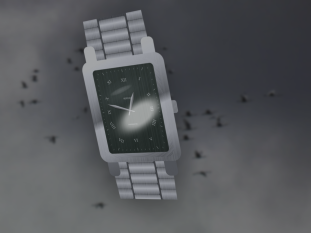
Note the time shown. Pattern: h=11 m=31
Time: h=12 m=48
